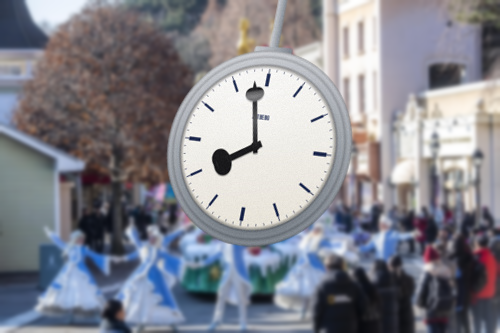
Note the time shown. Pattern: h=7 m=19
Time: h=7 m=58
